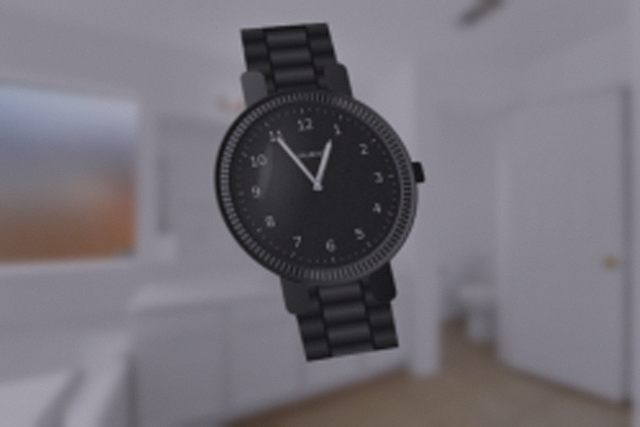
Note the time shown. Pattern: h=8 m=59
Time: h=12 m=55
